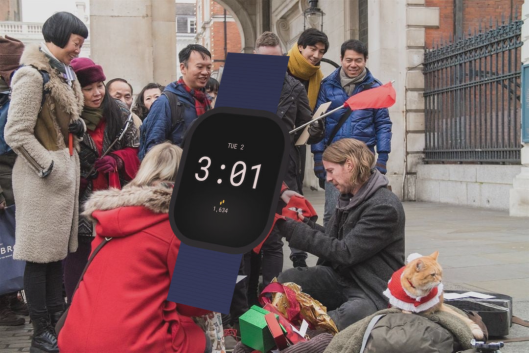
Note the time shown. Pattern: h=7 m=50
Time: h=3 m=1
